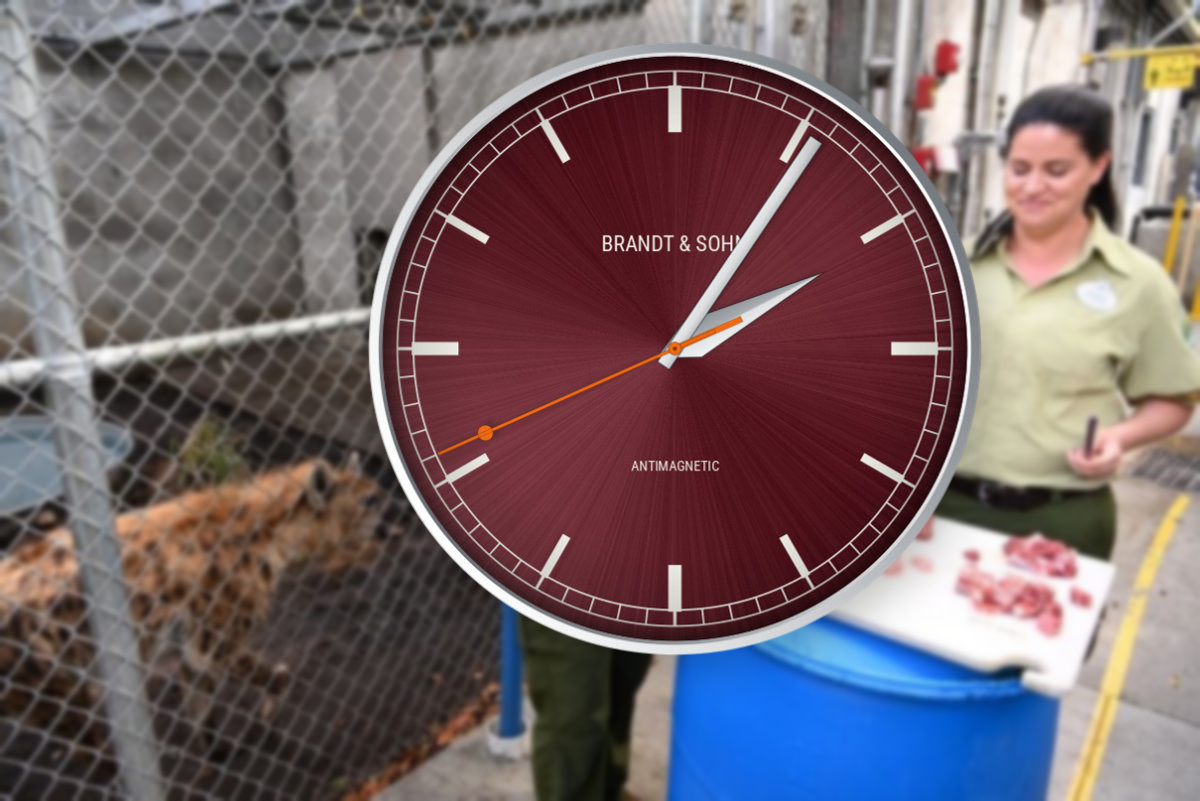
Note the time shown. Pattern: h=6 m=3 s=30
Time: h=2 m=5 s=41
